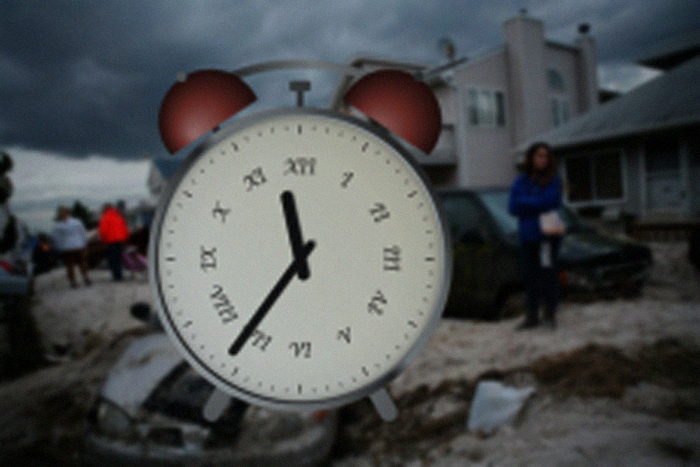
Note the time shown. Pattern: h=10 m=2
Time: h=11 m=36
